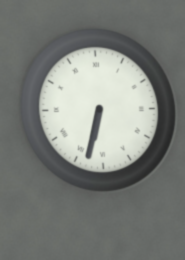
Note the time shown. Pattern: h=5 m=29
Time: h=6 m=33
